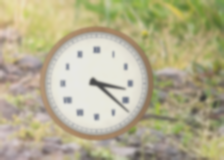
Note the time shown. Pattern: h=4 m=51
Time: h=3 m=22
